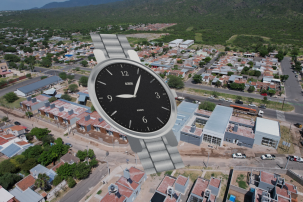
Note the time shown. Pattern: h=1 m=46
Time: h=9 m=6
